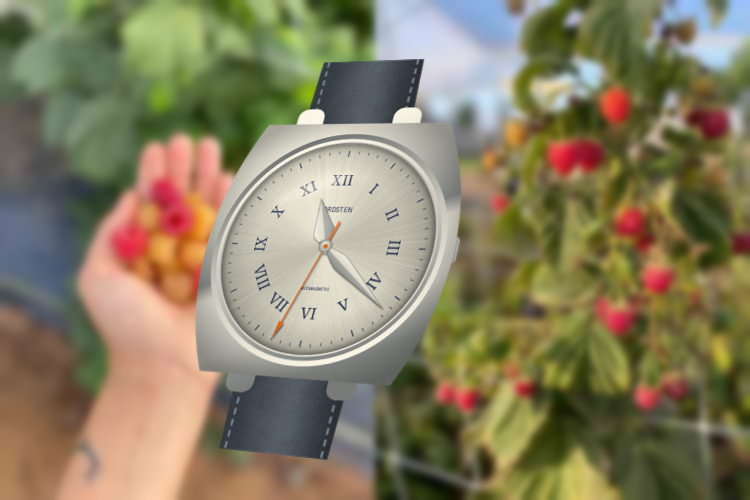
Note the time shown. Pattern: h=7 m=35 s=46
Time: h=11 m=21 s=33
